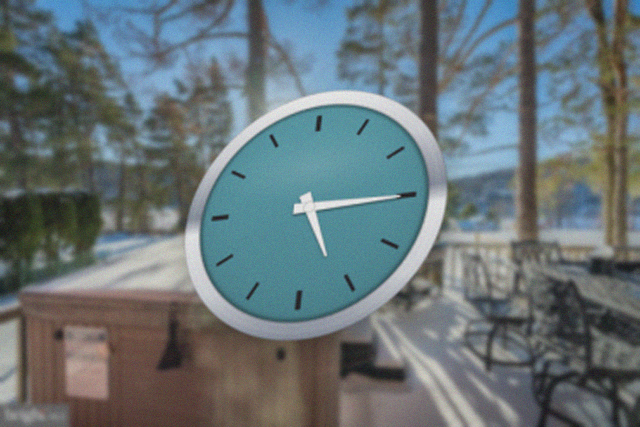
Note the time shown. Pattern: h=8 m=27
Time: h=5 m=15
